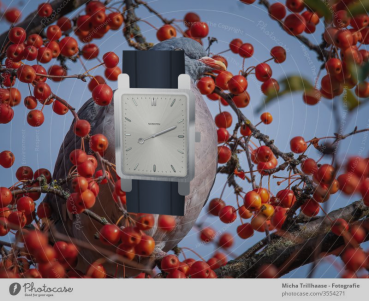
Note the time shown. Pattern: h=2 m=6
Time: h=8 m=11
